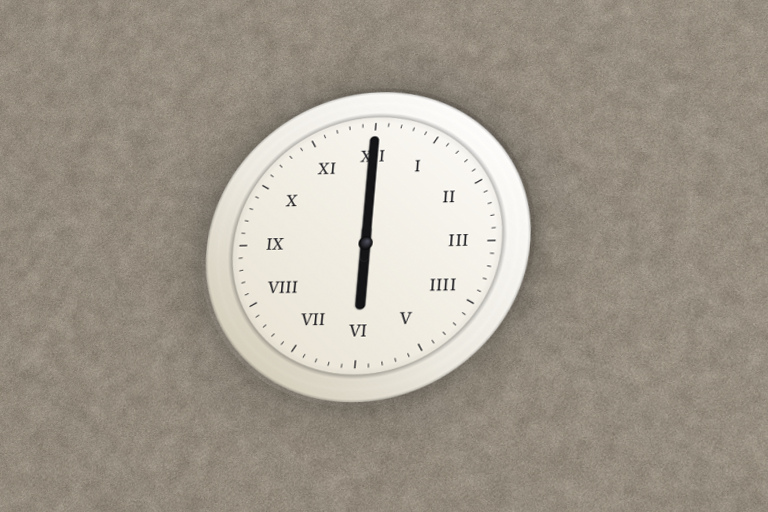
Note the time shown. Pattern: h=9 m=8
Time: h=6 m=0
